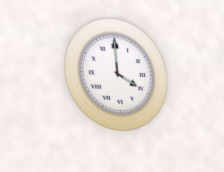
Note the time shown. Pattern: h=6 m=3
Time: h=4 m=0
